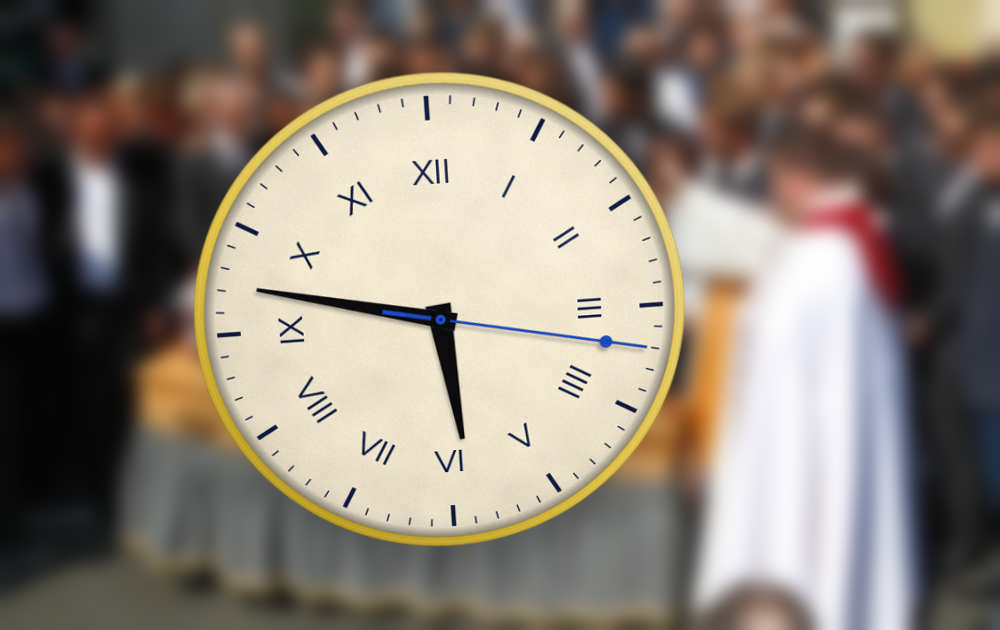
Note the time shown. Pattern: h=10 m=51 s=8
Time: h=5 m=47 s=17
